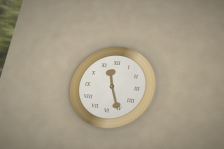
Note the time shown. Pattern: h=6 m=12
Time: h=11 m=26
